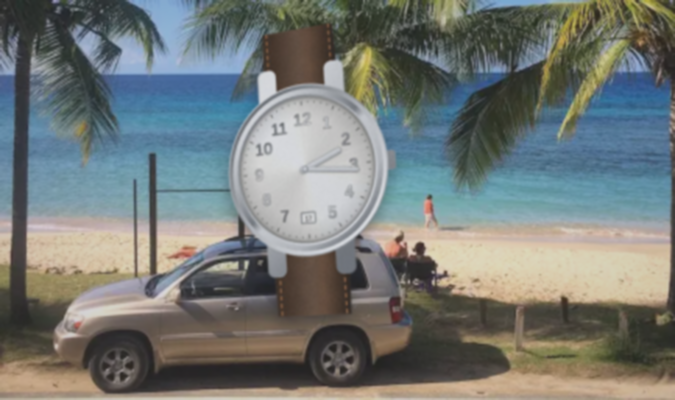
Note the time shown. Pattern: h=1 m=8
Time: h=2 m=16
